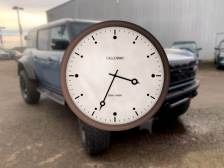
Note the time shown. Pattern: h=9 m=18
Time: h=3 m=34
